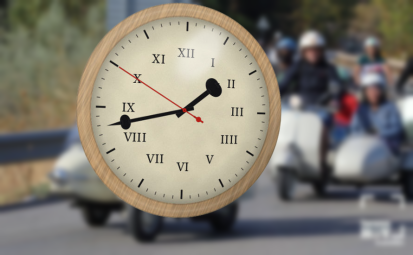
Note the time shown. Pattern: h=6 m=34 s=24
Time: h=1 m=42 s=50
